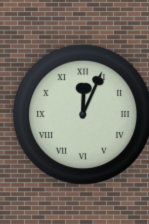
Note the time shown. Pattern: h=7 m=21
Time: h=12 m=4
